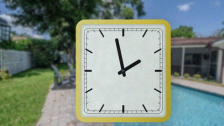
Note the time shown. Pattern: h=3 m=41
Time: h=1 m=58
